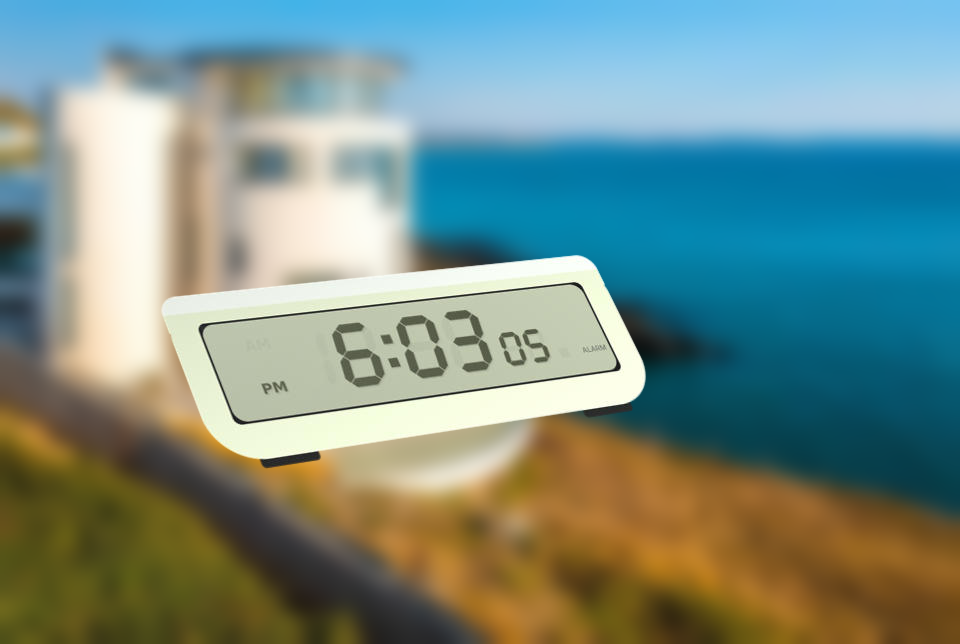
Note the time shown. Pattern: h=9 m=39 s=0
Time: h=6 m=3 s=5
